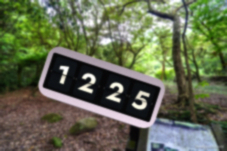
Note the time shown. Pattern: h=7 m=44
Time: h=12 m=25
